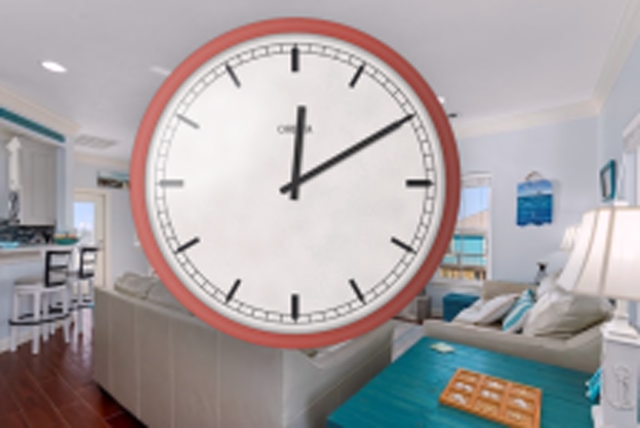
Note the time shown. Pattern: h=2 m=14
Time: h=12 m=10
